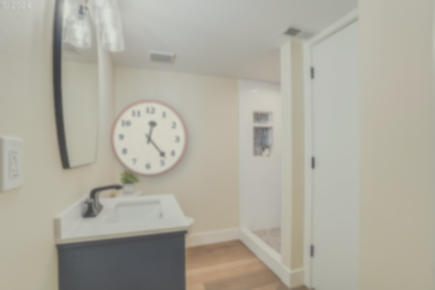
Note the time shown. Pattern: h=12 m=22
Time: h=12 m=23
